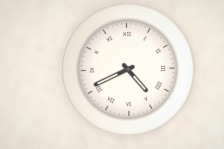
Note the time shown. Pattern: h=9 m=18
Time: h=4 m=41
